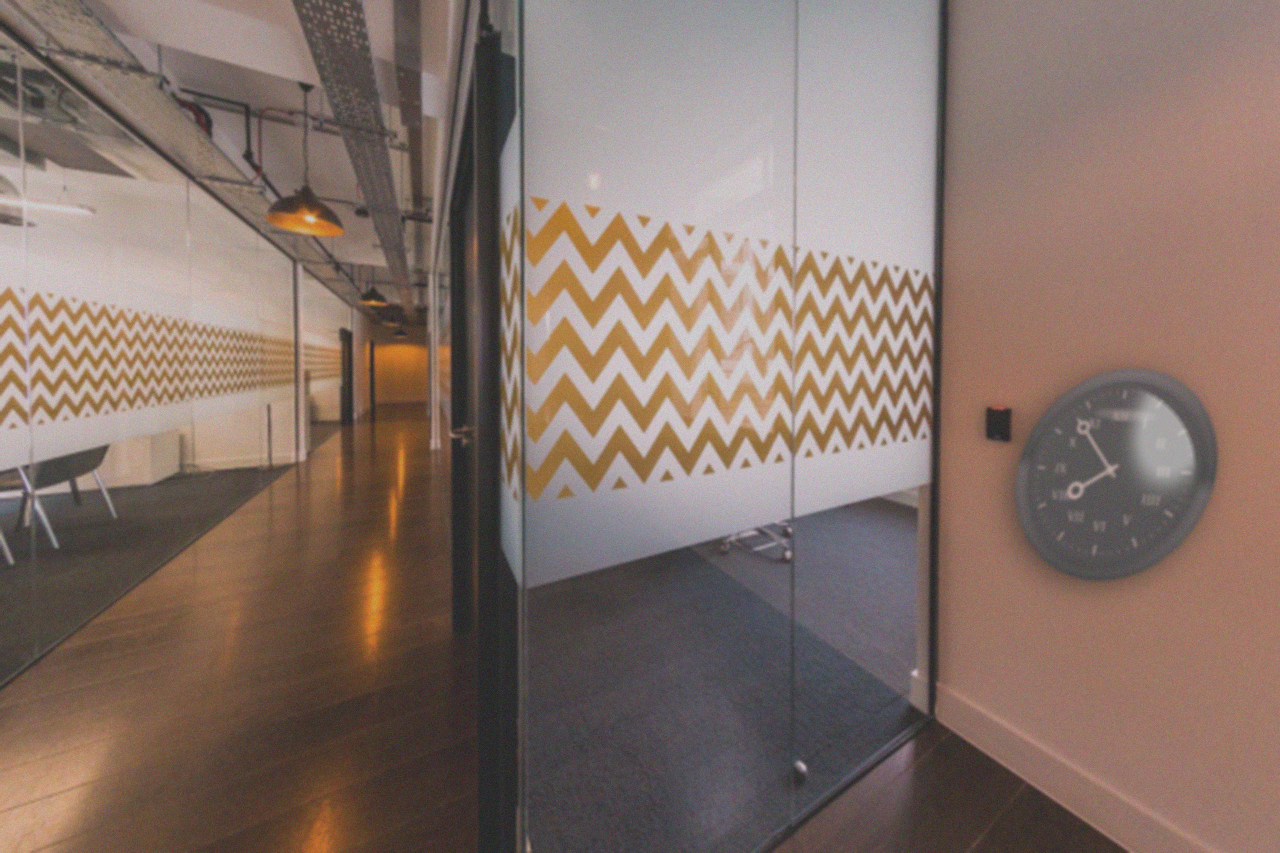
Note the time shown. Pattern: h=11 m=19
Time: h=7 m=53
